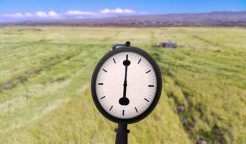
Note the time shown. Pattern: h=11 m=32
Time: h=6 m=0
